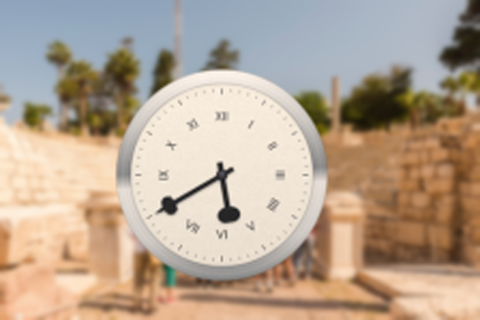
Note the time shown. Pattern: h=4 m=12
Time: h=5 m=40
